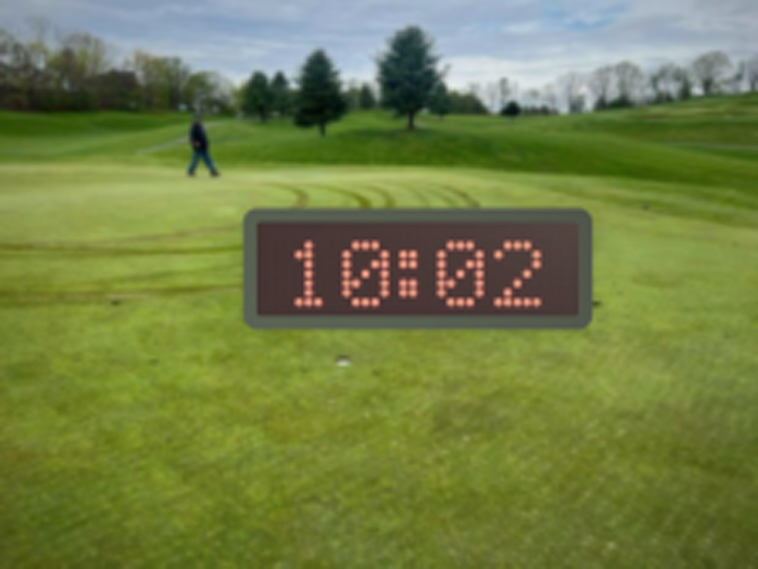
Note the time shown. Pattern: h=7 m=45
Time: h=10 m=2
